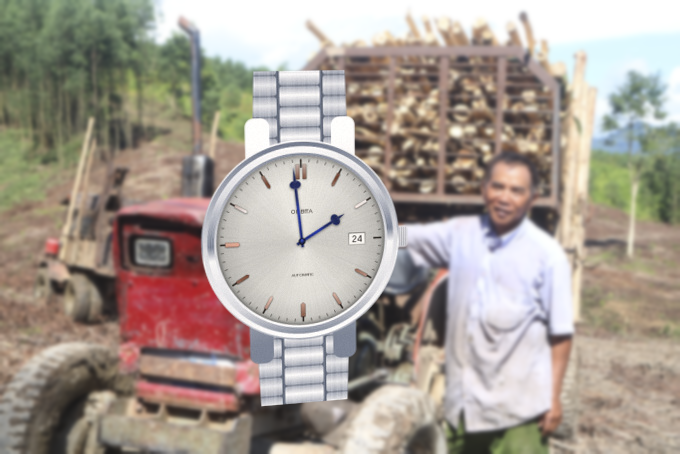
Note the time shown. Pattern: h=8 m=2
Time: h=1 m=59
